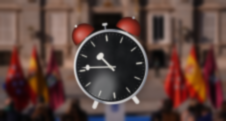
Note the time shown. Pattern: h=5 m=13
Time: h=10 m=46
